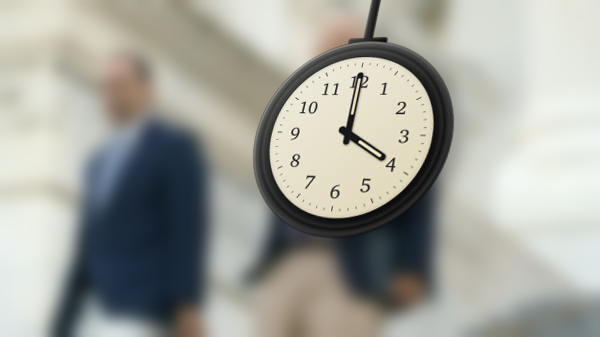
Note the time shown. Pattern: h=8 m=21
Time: h=4 m=0
